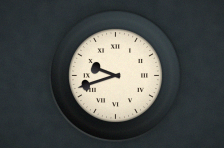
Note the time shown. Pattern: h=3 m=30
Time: h=9 m=42
